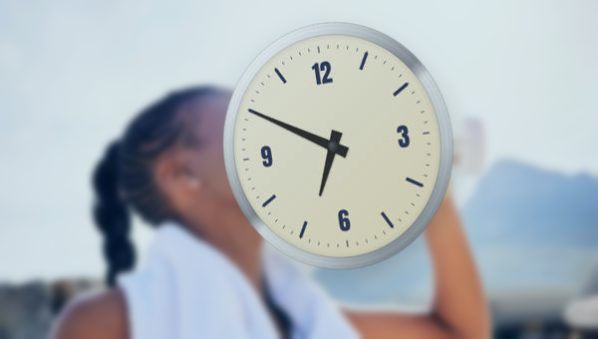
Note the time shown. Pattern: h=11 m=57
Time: h=6 m=50
